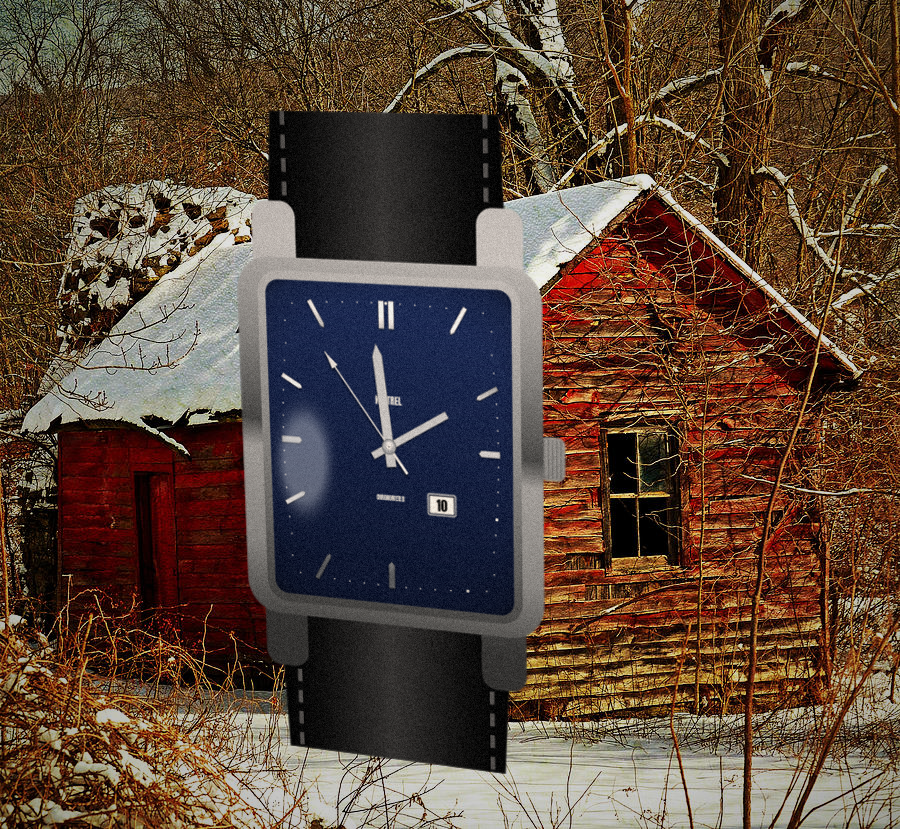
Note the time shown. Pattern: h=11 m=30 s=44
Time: h=1 m=58 s=54
